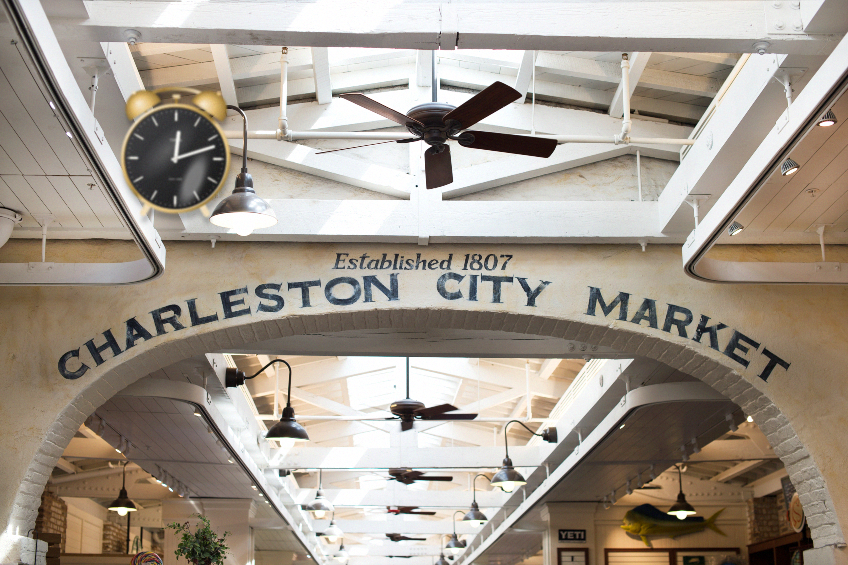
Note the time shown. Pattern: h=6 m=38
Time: h=12 m=12
